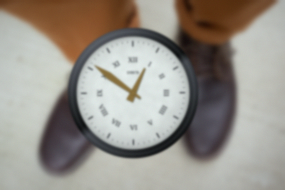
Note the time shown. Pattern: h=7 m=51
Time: h=12 m=51
